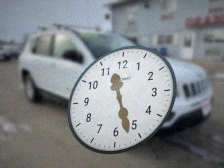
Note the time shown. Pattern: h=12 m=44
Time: h=11 m=27
